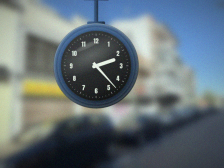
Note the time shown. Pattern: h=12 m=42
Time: h=2 m=23
